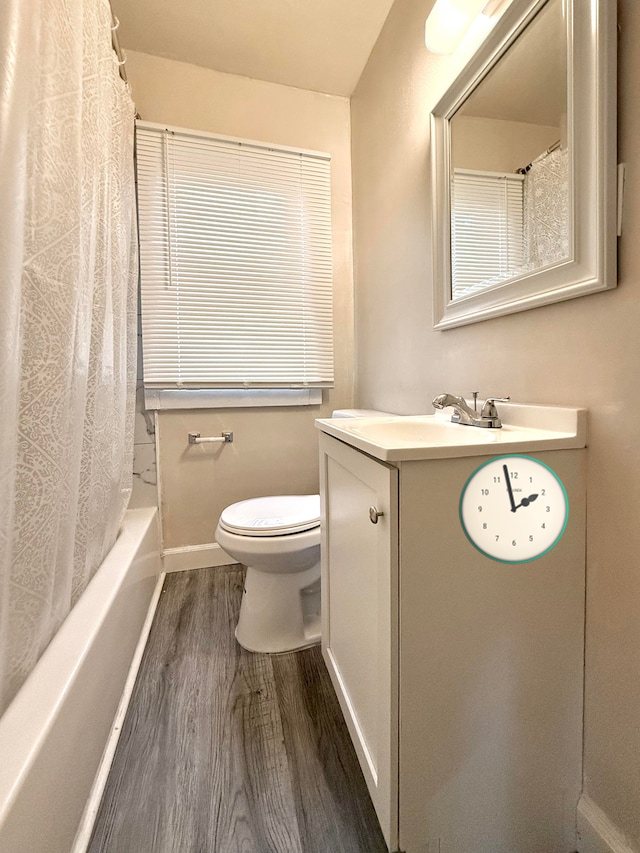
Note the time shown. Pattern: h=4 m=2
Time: h=1 m=58
